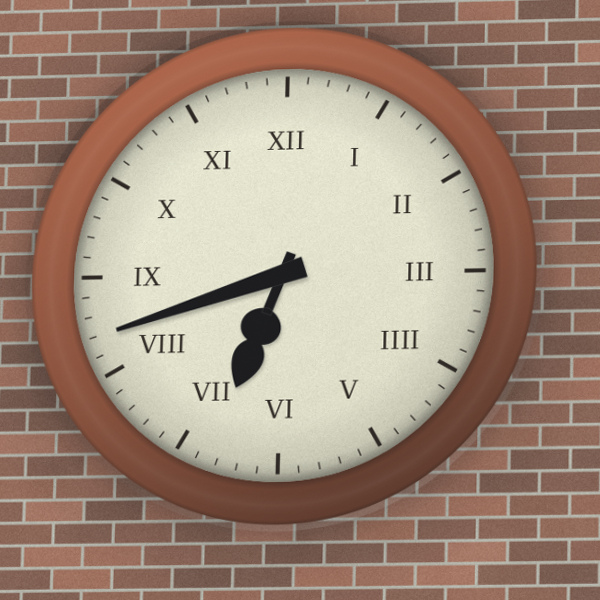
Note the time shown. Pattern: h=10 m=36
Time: h=6 m=42
